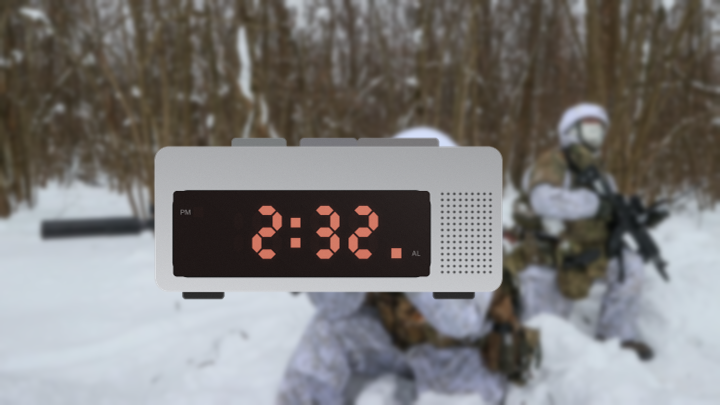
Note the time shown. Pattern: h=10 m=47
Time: h=2 m=32
